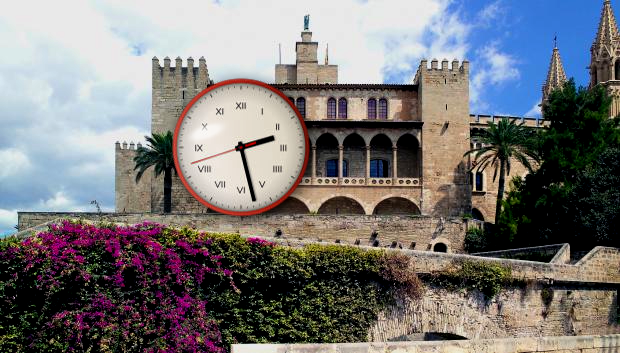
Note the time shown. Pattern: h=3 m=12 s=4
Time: h=2 m=27 s=42
